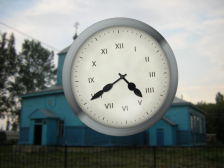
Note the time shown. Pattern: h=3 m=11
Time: h=4 m=40
